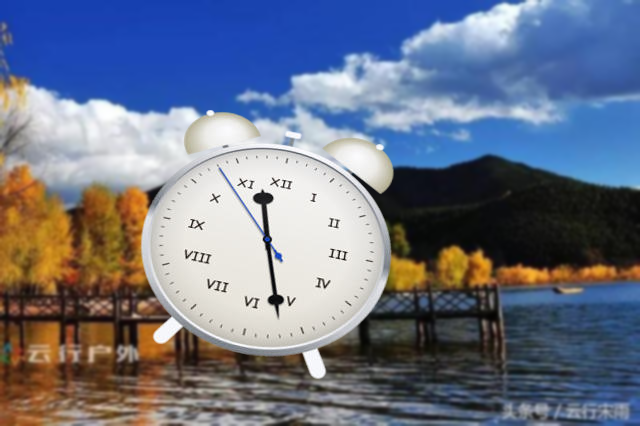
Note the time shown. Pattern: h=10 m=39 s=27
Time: h=11 m=26 s=53
